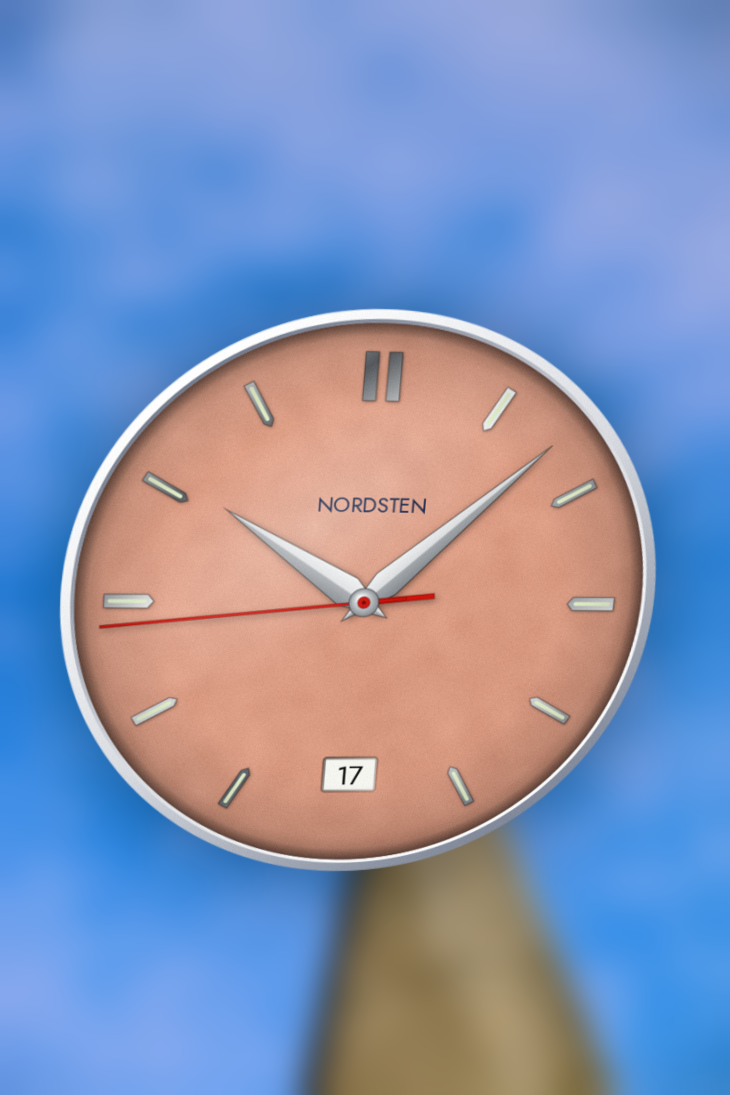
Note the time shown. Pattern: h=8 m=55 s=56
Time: h=10 m=7 s=44
